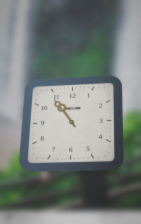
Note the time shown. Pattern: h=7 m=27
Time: h=10 m=54
